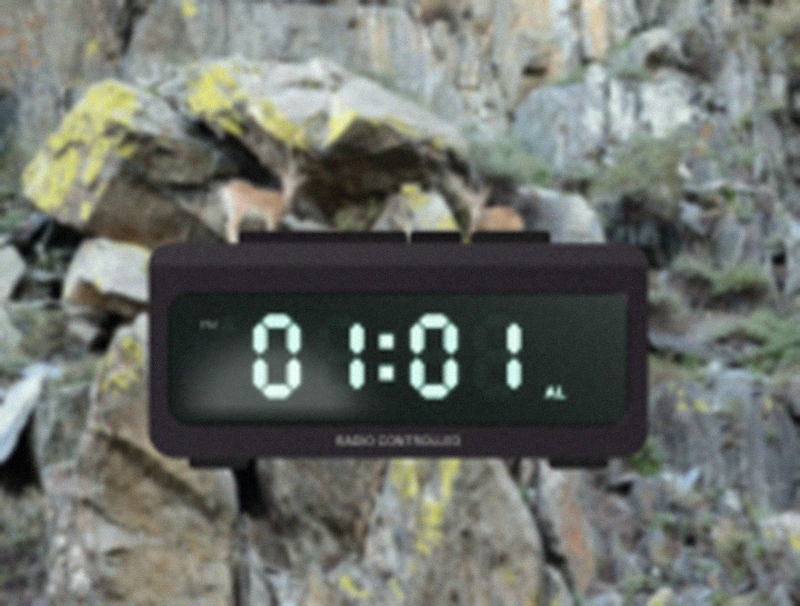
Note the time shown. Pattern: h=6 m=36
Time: h=1 m=1
